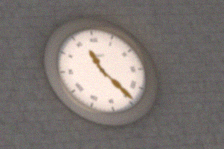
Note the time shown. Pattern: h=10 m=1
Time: h=11 m=24
